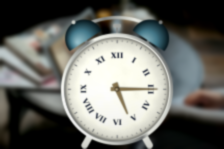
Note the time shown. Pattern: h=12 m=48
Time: h=5 m=15
